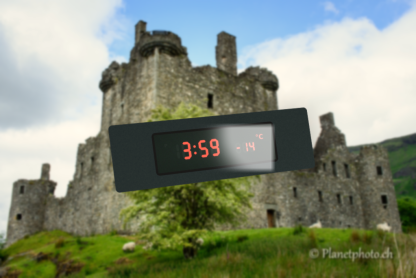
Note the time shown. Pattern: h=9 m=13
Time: h=3 m=59
